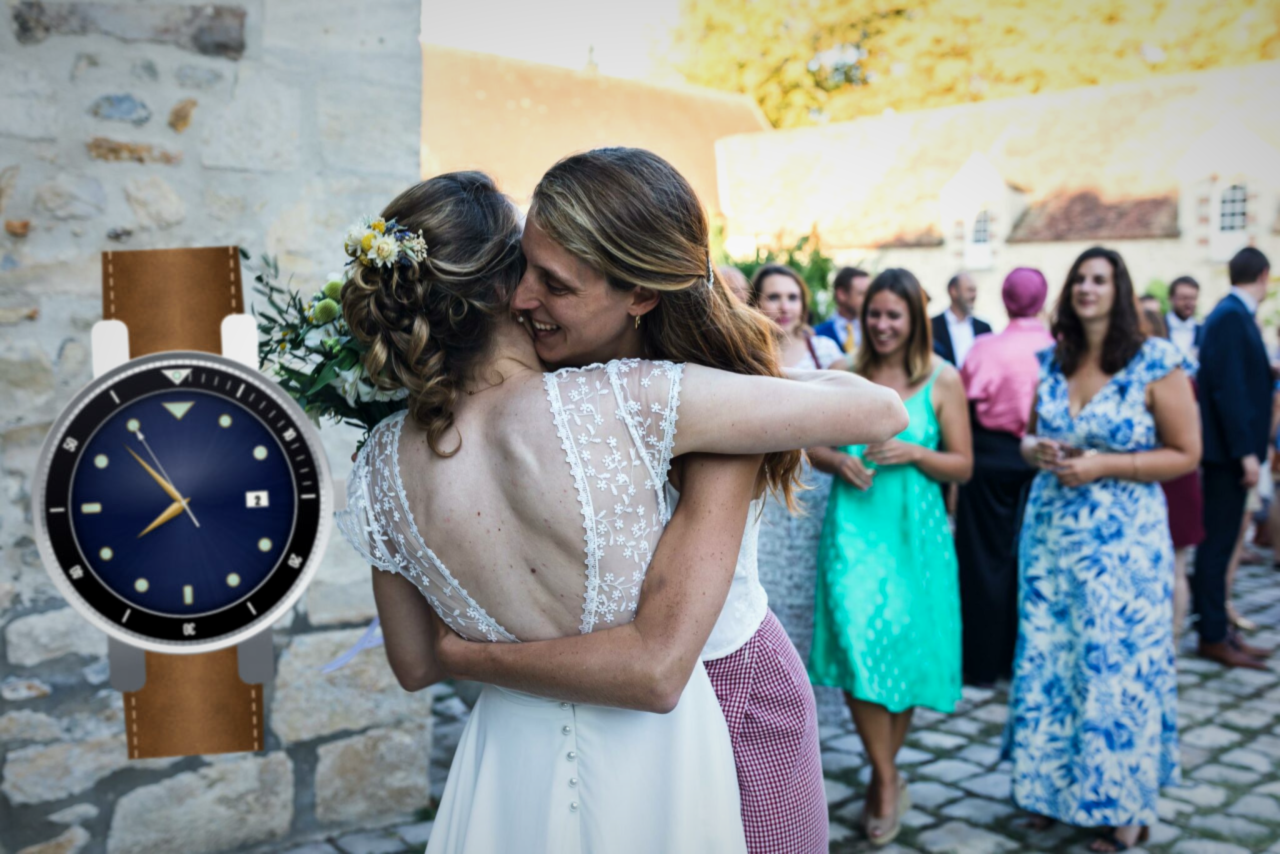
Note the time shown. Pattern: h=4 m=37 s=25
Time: h=7 m=52 s=55
